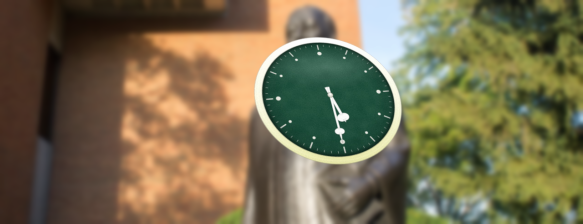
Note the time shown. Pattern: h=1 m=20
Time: h=5 m=30
